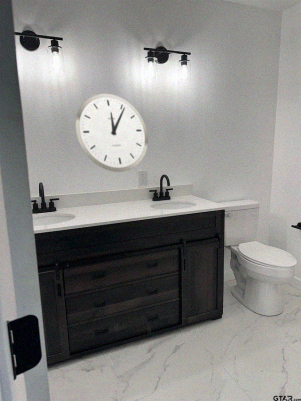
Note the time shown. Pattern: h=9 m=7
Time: h=12 m=6
